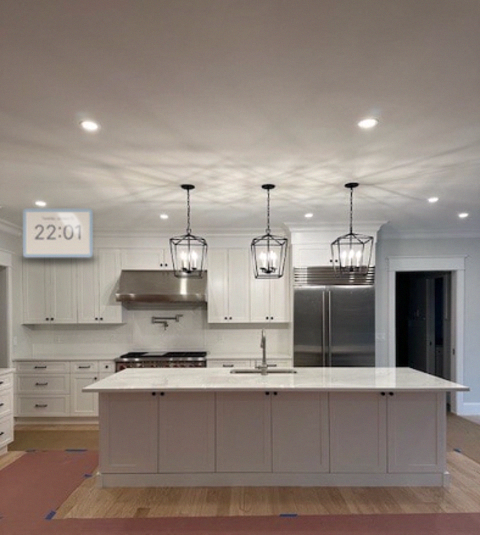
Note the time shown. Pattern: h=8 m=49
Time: h=22 m=1
